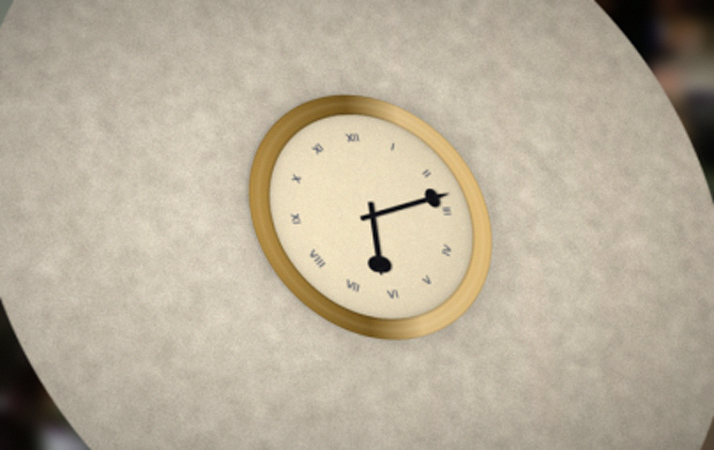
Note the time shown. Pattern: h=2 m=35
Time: h=6 m=13
